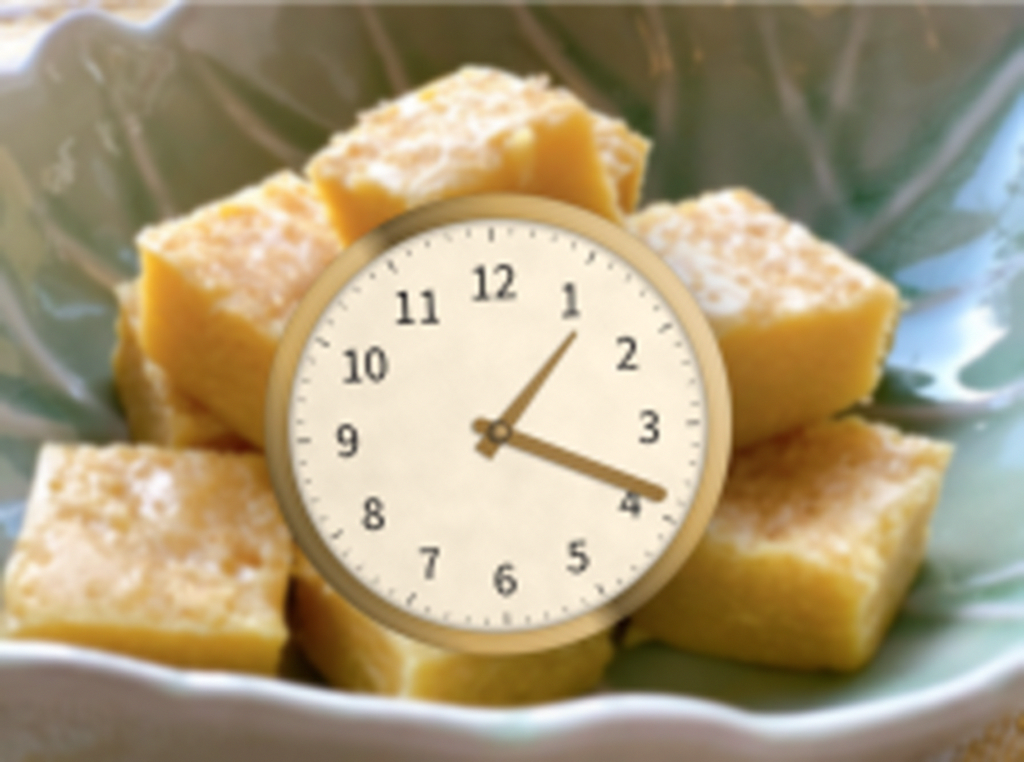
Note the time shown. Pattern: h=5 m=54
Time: h=1 m=19
